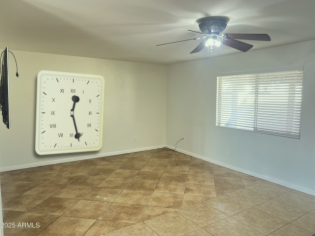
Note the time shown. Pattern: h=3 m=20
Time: h=12 m=27
